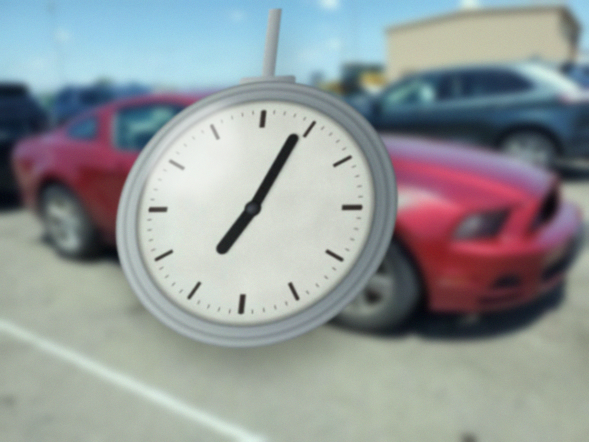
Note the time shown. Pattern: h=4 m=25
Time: h=7 m=4
